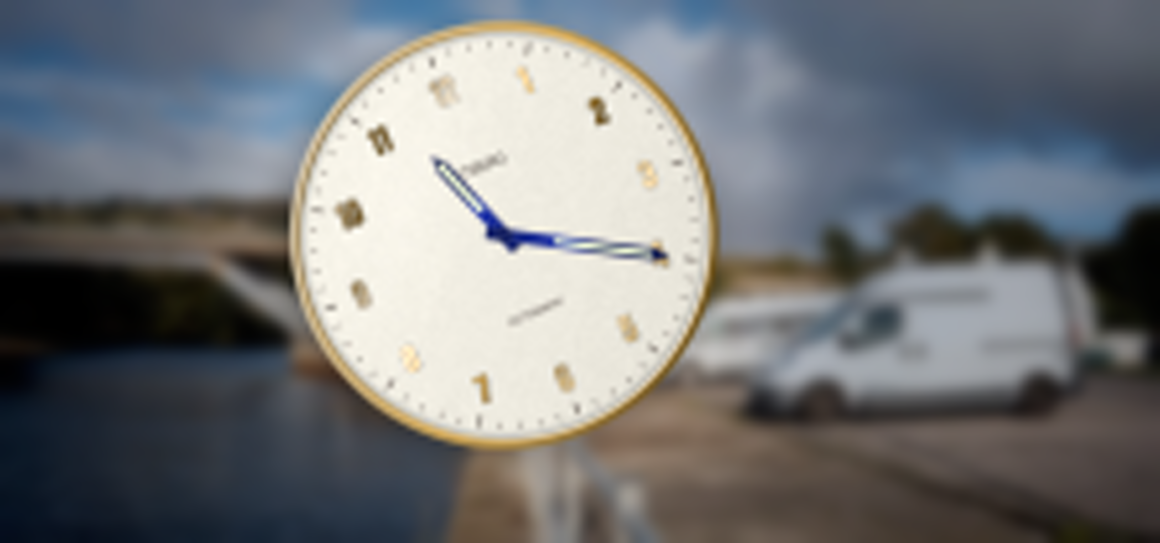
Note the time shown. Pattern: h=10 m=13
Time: h=11 m=20
